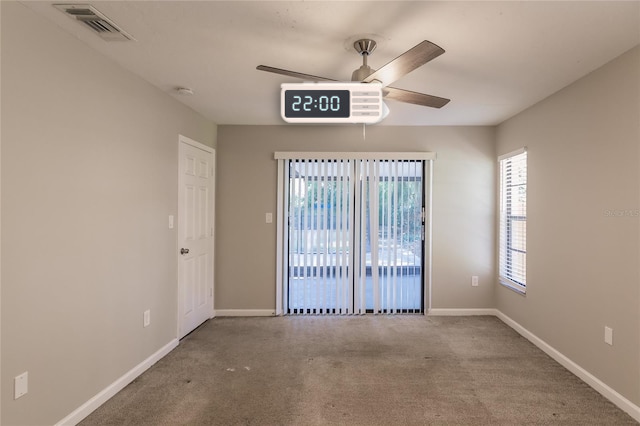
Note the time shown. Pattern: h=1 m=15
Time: h=22 m=0
